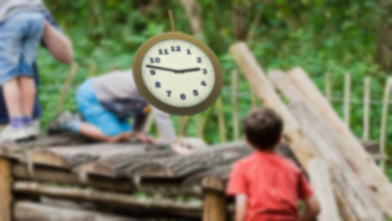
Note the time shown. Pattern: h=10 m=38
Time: h=2 m=47
